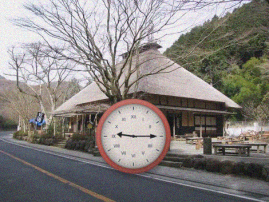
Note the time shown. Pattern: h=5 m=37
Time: h=9 m=15
